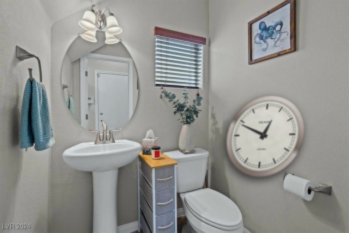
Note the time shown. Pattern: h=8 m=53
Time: h=12 m=49
